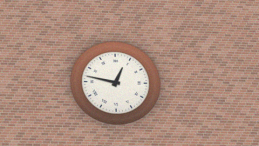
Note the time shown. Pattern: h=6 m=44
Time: h=12 m=47
